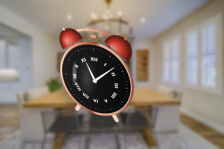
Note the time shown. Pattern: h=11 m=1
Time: h=11 m=8
